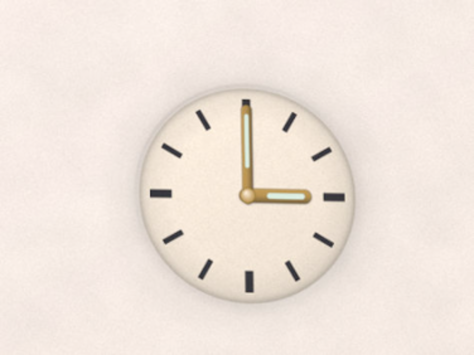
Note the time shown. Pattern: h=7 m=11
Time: h=3 m=0
